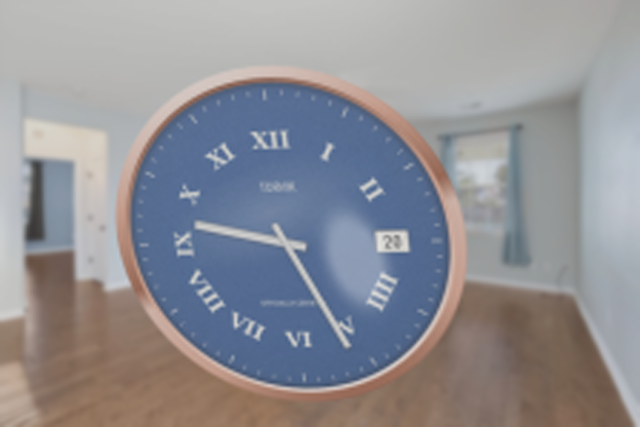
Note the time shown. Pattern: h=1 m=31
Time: h=9 m=26
